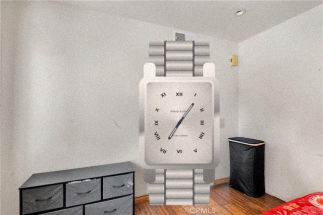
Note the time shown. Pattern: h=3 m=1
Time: h=7 m=6
